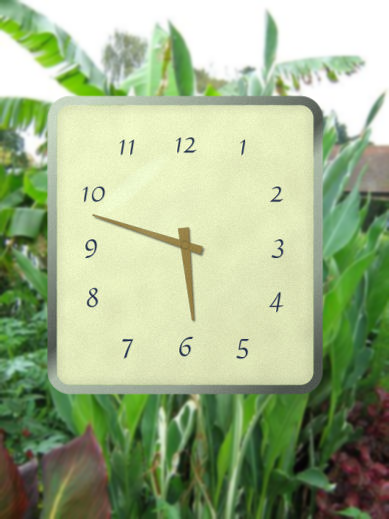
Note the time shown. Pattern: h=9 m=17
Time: h=5 m=48
